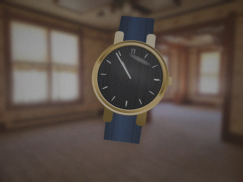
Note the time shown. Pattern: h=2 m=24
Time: h=10 m=54
